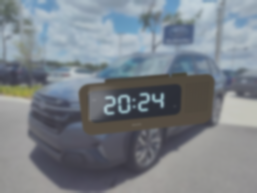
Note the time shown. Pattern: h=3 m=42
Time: h=20 m=24
